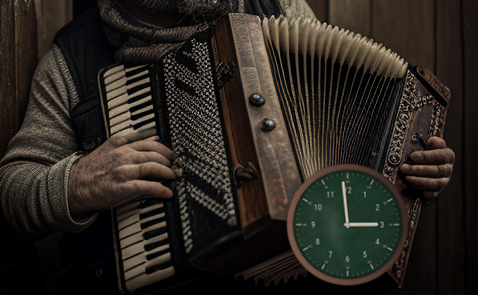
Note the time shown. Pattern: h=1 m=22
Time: h=2 m=59
